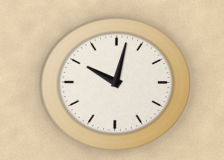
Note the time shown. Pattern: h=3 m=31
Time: h=10 m=2
